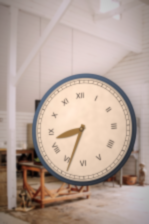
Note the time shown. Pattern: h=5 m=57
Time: h=8 m=34
